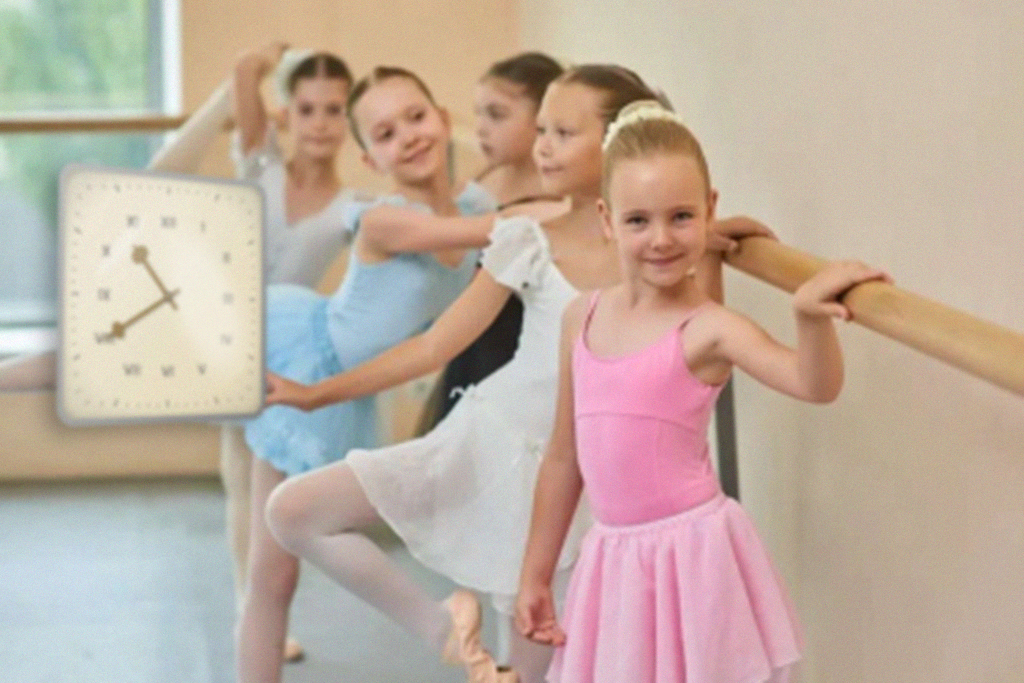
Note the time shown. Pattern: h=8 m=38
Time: h=10 m=40
